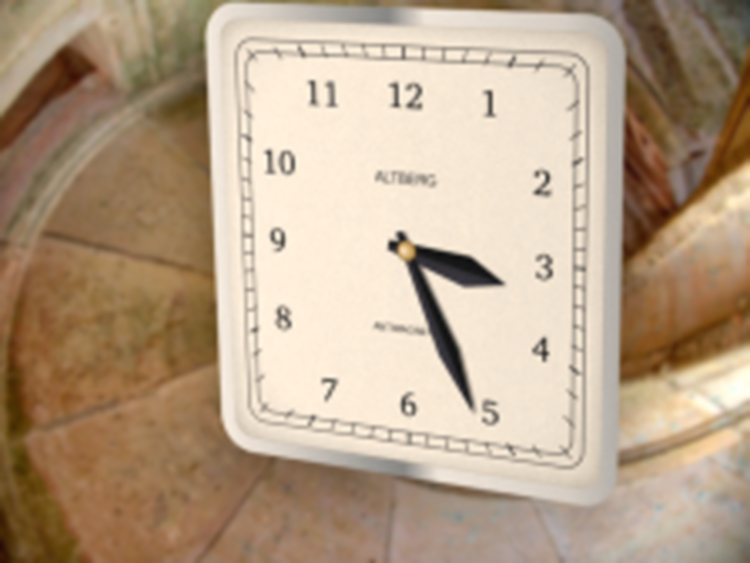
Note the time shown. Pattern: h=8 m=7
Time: h=3 m=26
